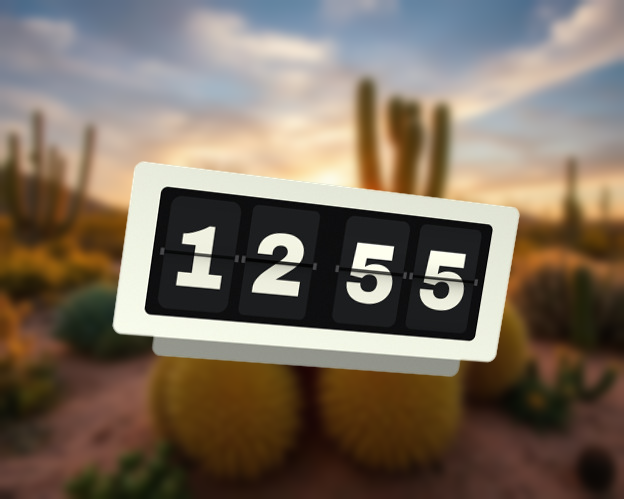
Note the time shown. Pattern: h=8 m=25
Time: h=12 m=55
